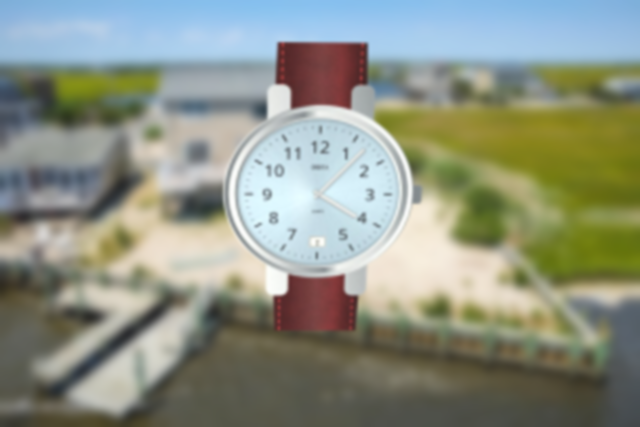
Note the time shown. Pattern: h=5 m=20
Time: h=4 m=7
